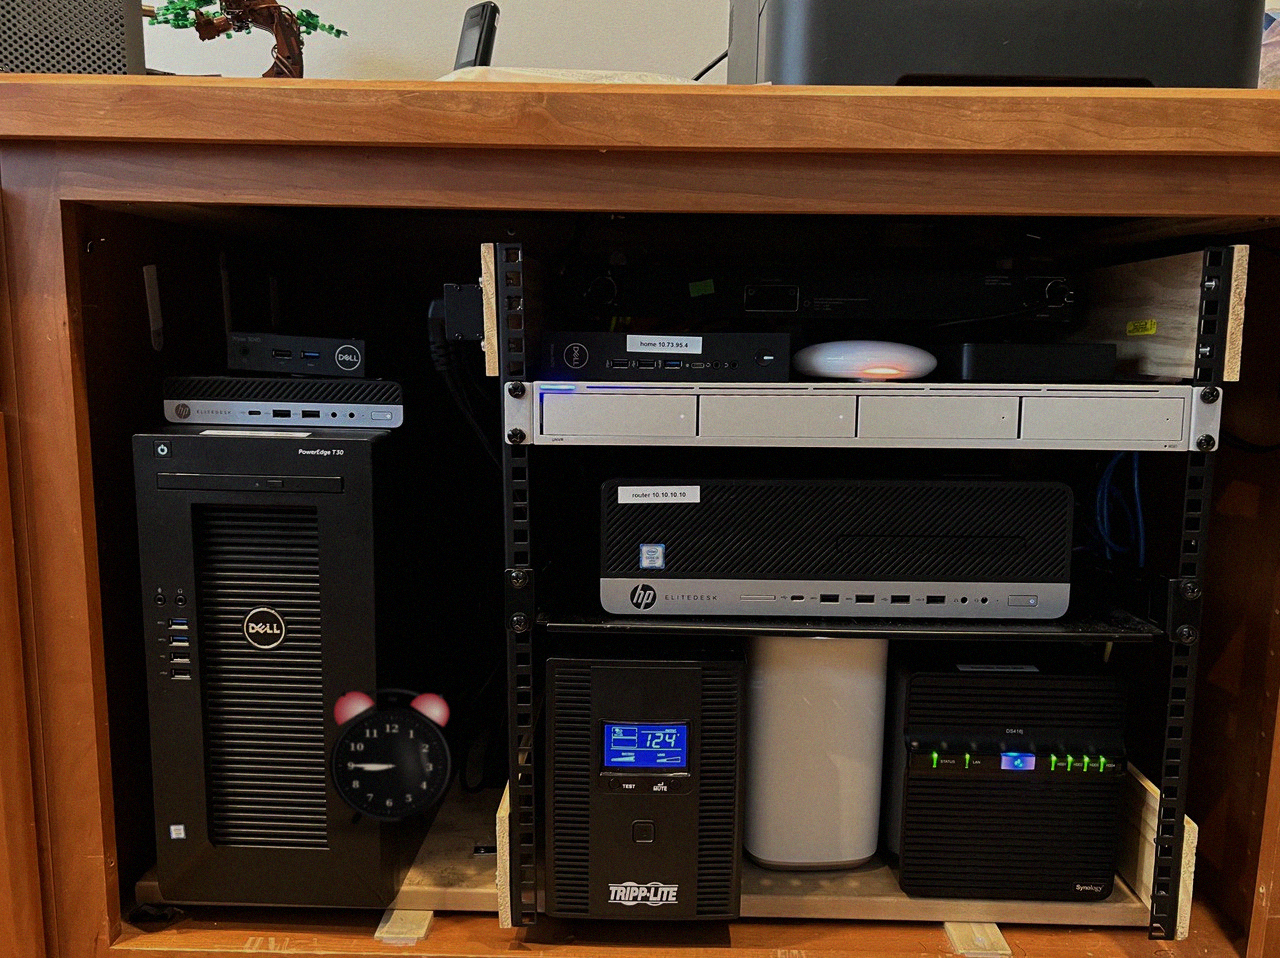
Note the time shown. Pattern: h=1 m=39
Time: h=8 m=45
